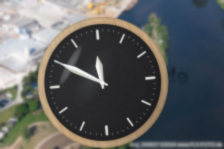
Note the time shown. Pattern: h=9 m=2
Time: h=11 m=50
